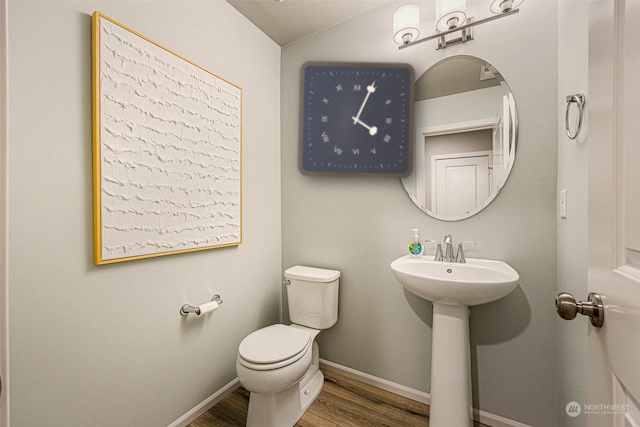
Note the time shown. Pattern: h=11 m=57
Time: h=4 m=4
